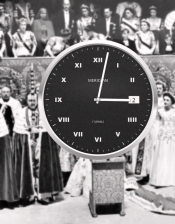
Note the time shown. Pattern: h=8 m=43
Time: h=3 m=2
